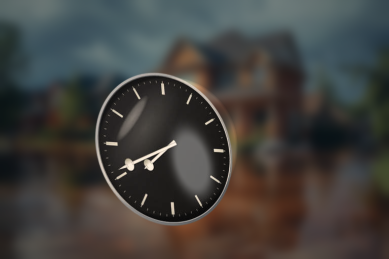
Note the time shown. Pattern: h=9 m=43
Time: h=7 m=41
